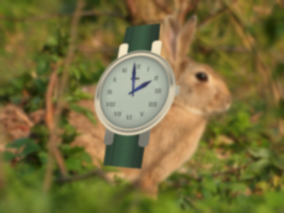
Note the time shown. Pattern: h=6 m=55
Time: h=1 m=59
